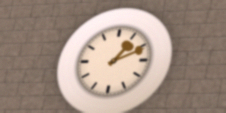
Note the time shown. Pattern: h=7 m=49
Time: h=1 m=11
